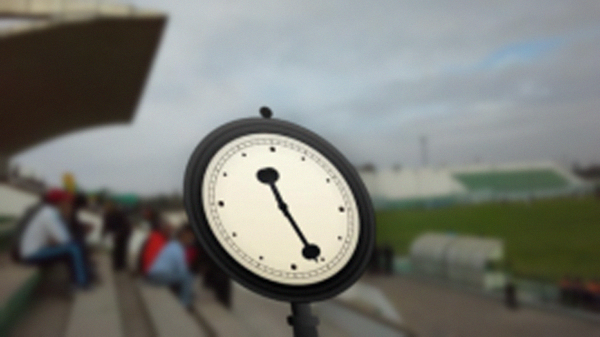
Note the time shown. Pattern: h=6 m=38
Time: h=11 m=26
